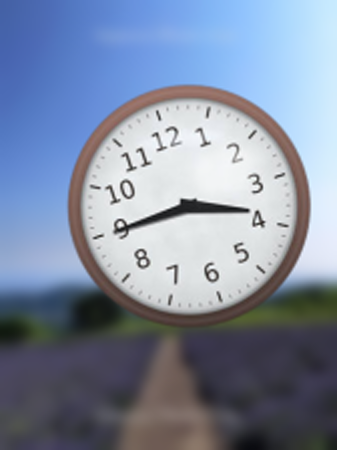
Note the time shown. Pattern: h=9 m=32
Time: h=3 m=45
